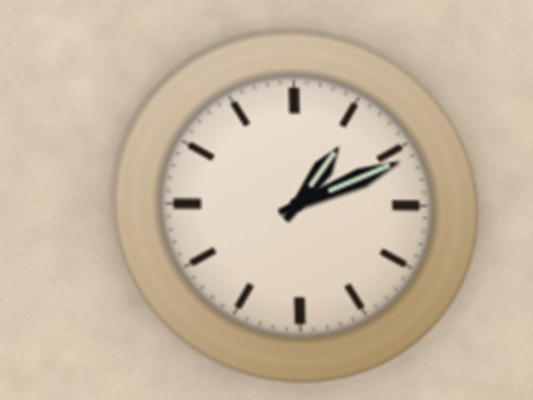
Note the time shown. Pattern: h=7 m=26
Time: h=1 m=11
